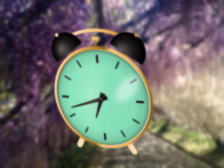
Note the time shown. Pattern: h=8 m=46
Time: h=6 m=42
